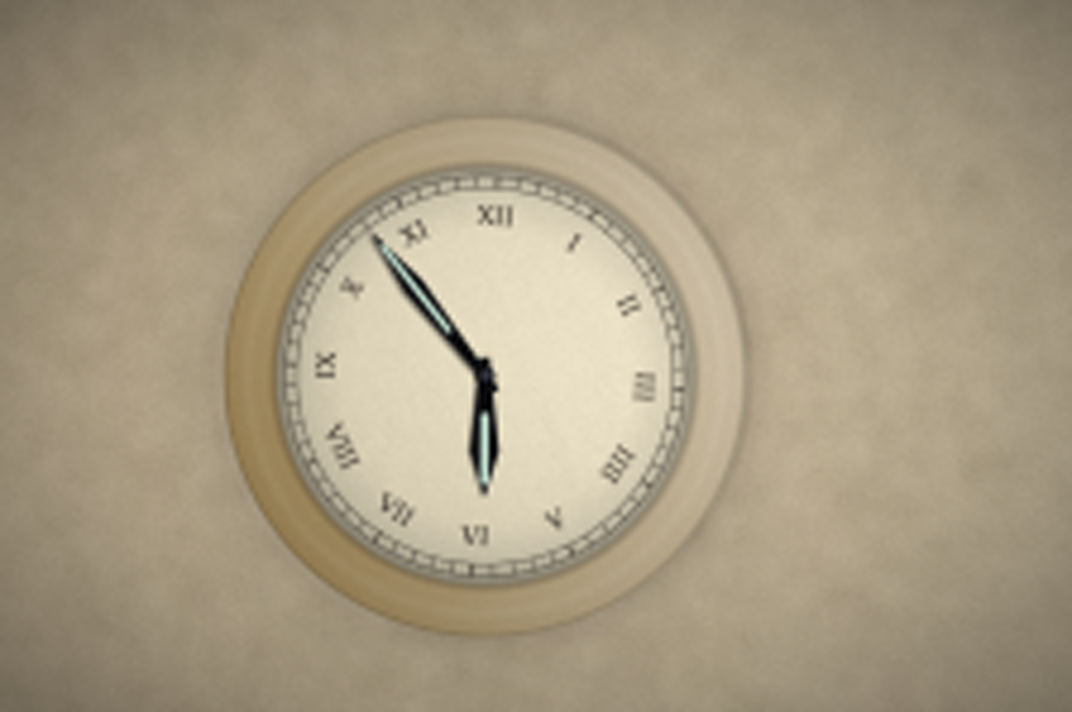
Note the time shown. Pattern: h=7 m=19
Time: h=5 m=53
